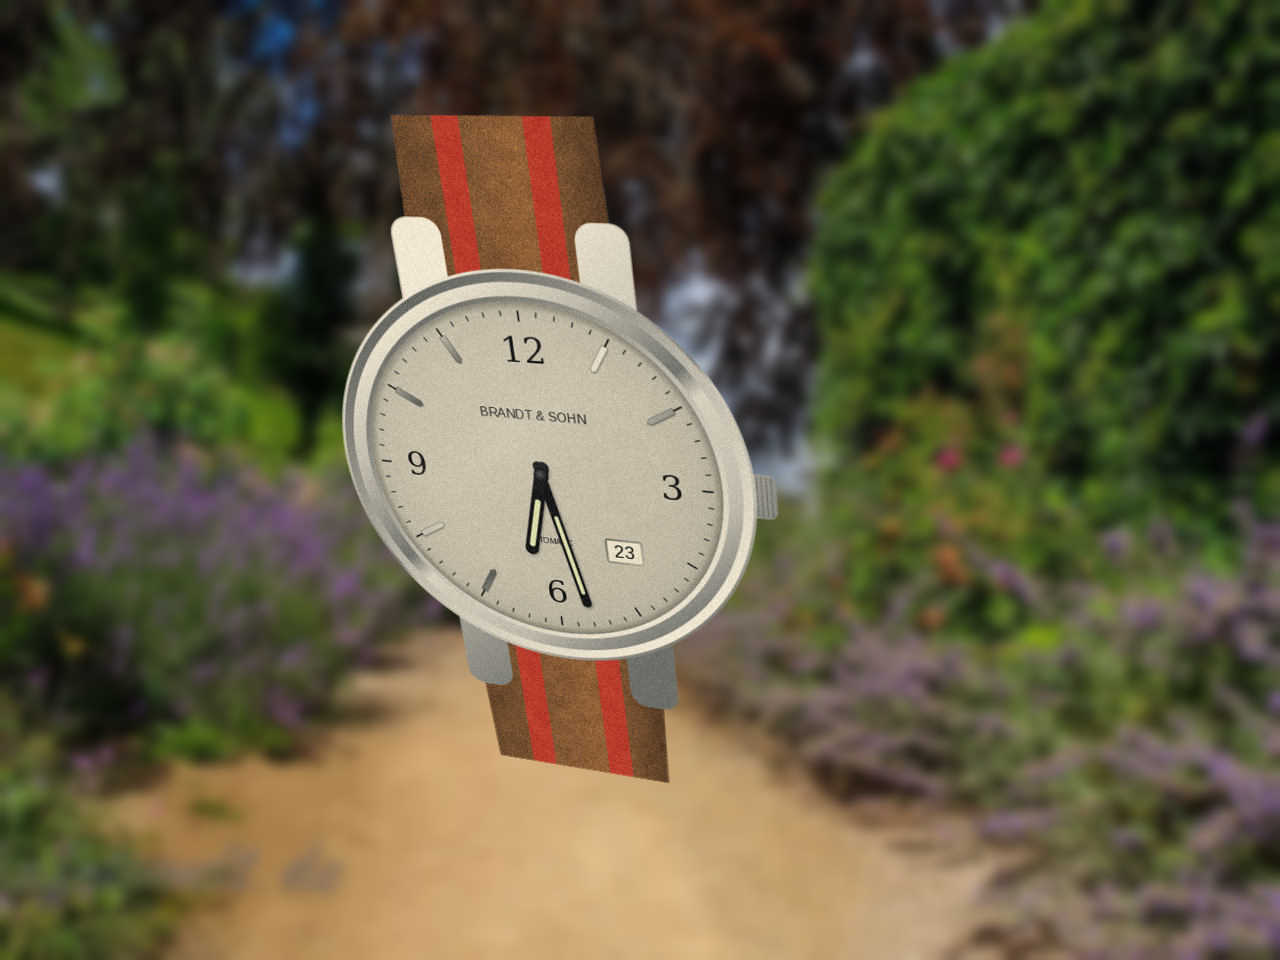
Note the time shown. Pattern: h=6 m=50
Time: h=6 m=28
